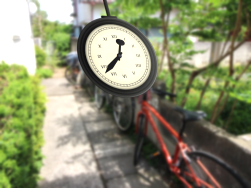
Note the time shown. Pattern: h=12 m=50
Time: h=12 m=38
